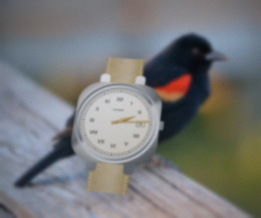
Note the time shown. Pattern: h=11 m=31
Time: h=2 m=14
